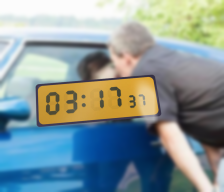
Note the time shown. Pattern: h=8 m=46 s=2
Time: h=3 m=17 s=37
